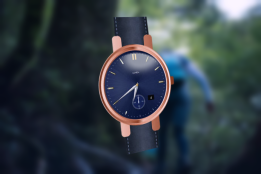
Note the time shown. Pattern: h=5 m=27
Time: h=6 m=40
